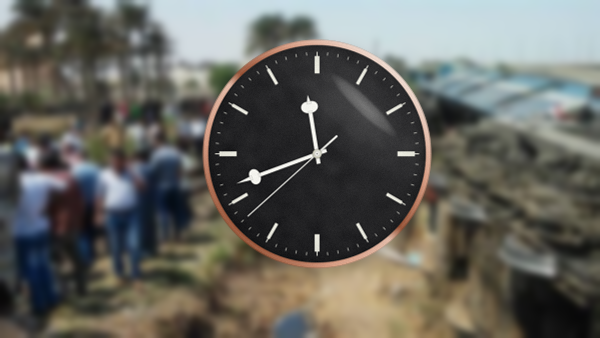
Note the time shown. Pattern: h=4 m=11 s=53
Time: h=11 m=41 s=38
